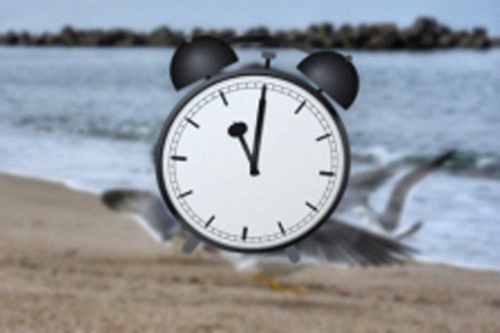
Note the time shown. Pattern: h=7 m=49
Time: h=11 m=0
